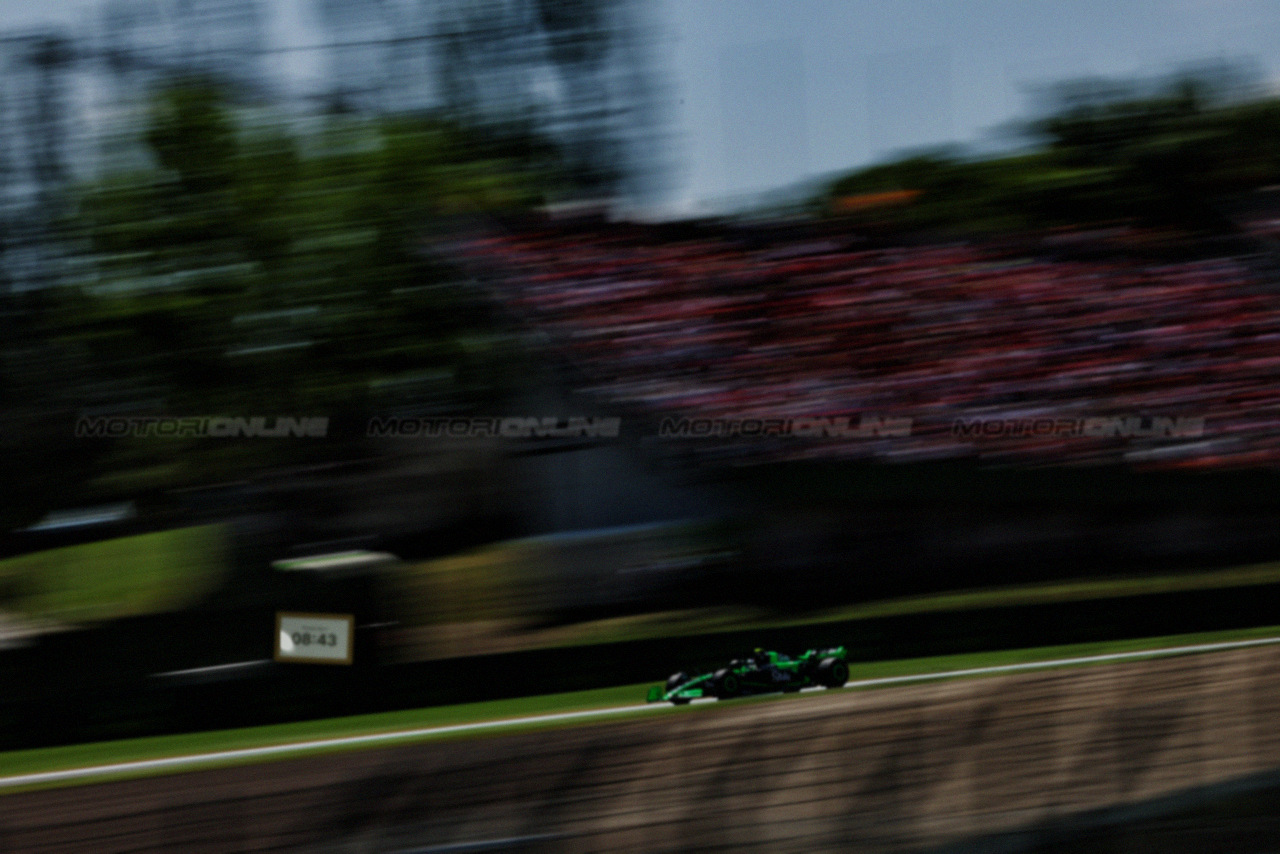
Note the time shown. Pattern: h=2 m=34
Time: h=8 m=43
